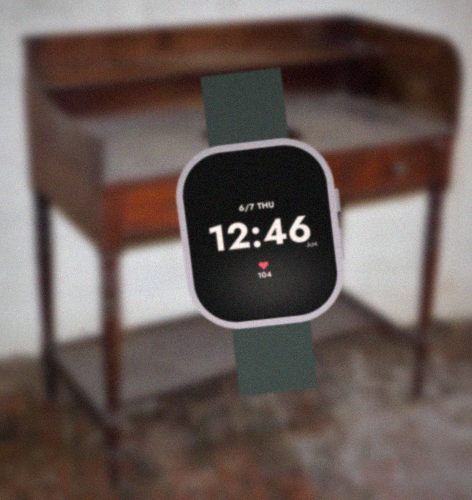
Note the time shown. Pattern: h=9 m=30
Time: h=12 m=46
